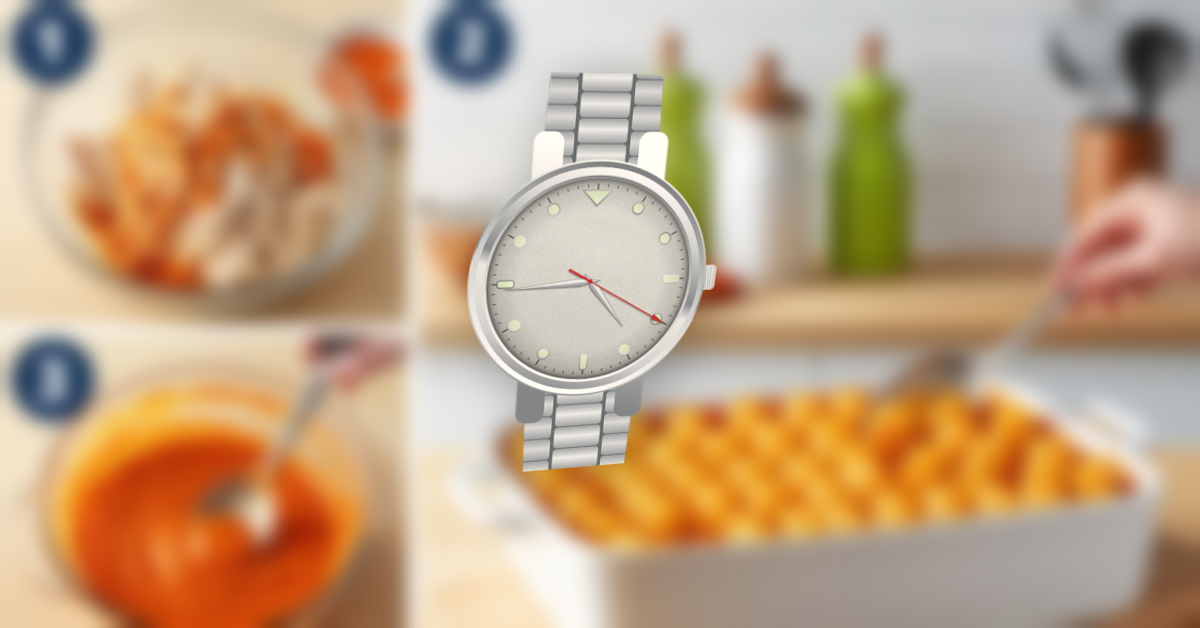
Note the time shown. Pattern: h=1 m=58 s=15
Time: h=4 m=44 s=20
